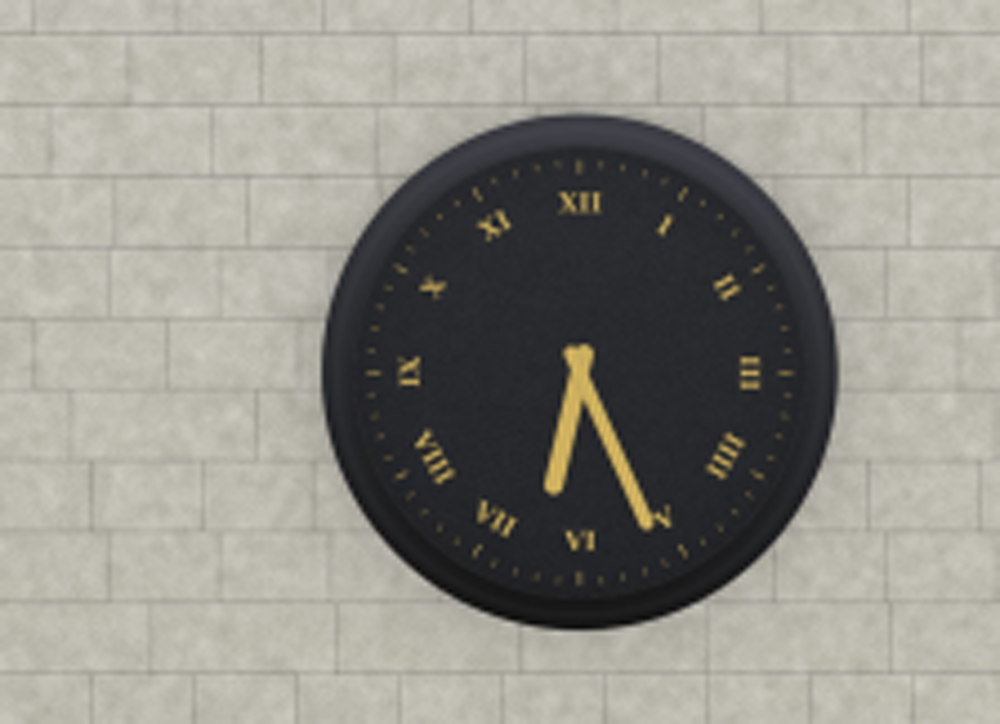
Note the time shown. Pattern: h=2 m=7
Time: h=6 m=26
